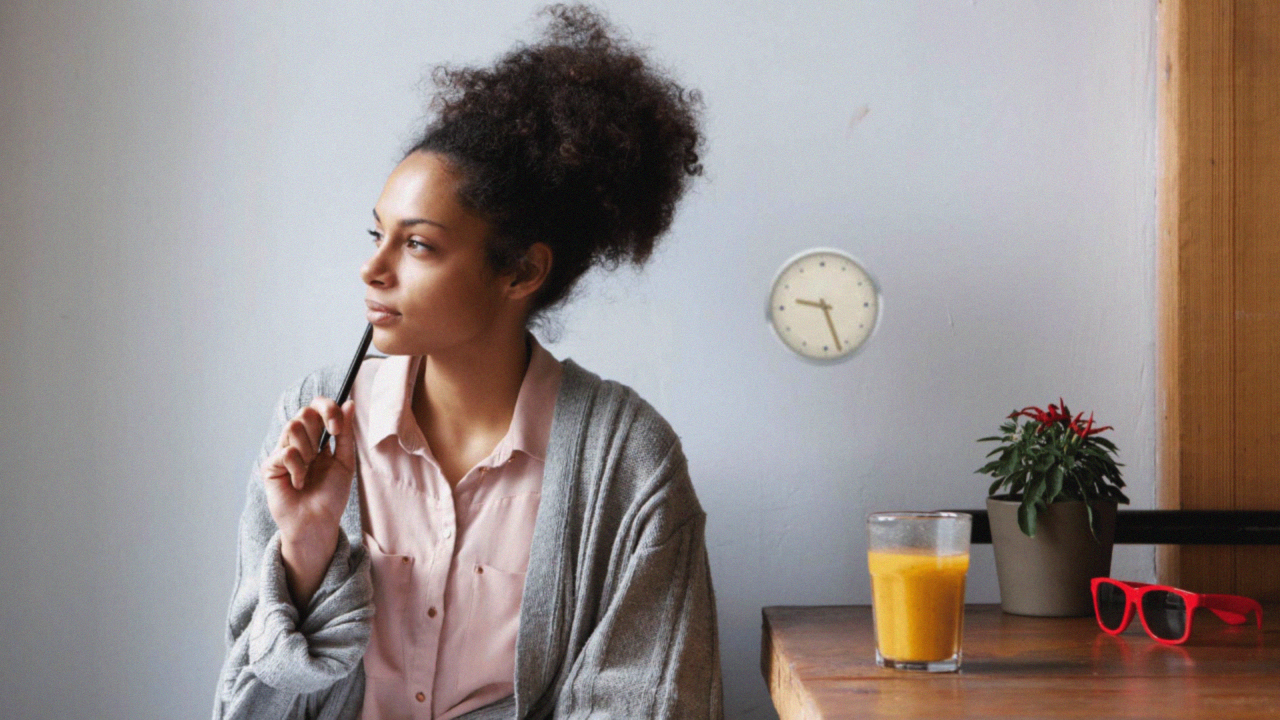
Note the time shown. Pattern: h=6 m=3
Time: h=9 m=27
